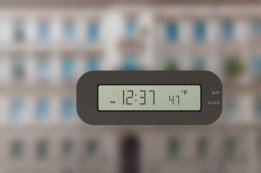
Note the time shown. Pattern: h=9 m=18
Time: h=12 m=37
